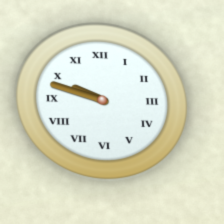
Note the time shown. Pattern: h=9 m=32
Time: h=9 m=48
